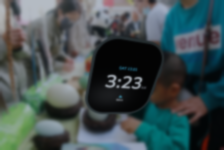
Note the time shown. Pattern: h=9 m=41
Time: h=3 m=23
